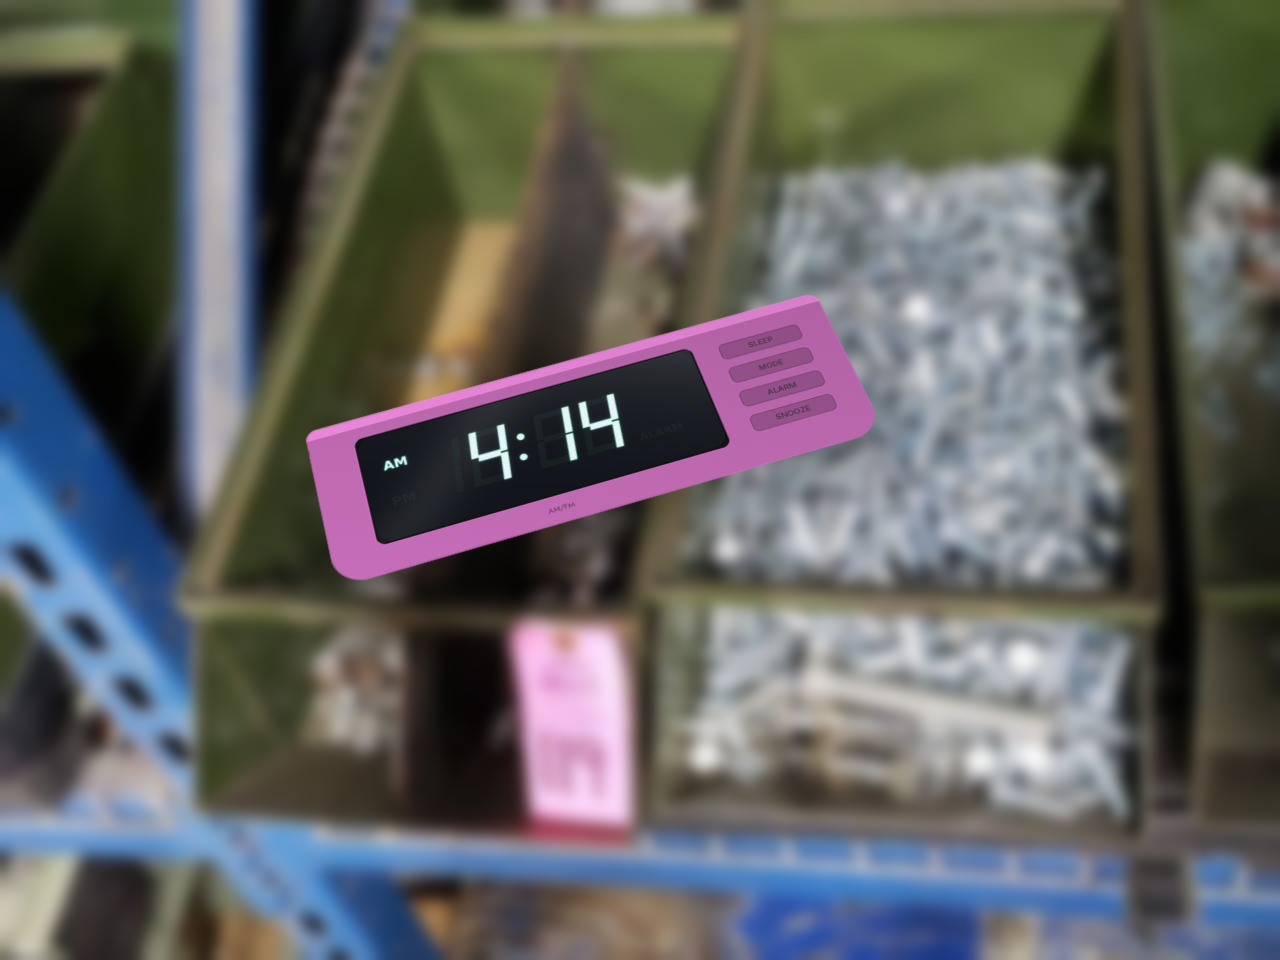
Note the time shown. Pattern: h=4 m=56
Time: h=4 m=14
